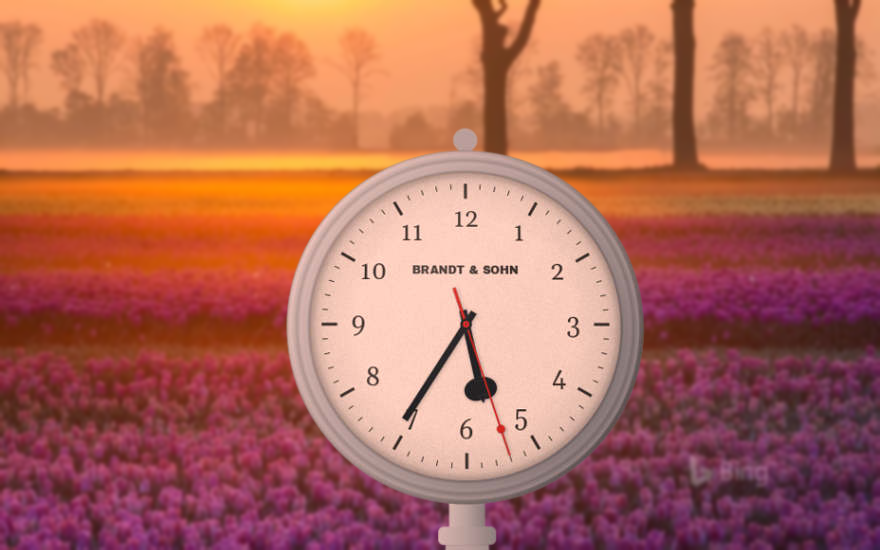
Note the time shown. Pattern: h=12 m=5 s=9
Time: h=5 m=35 s=27
